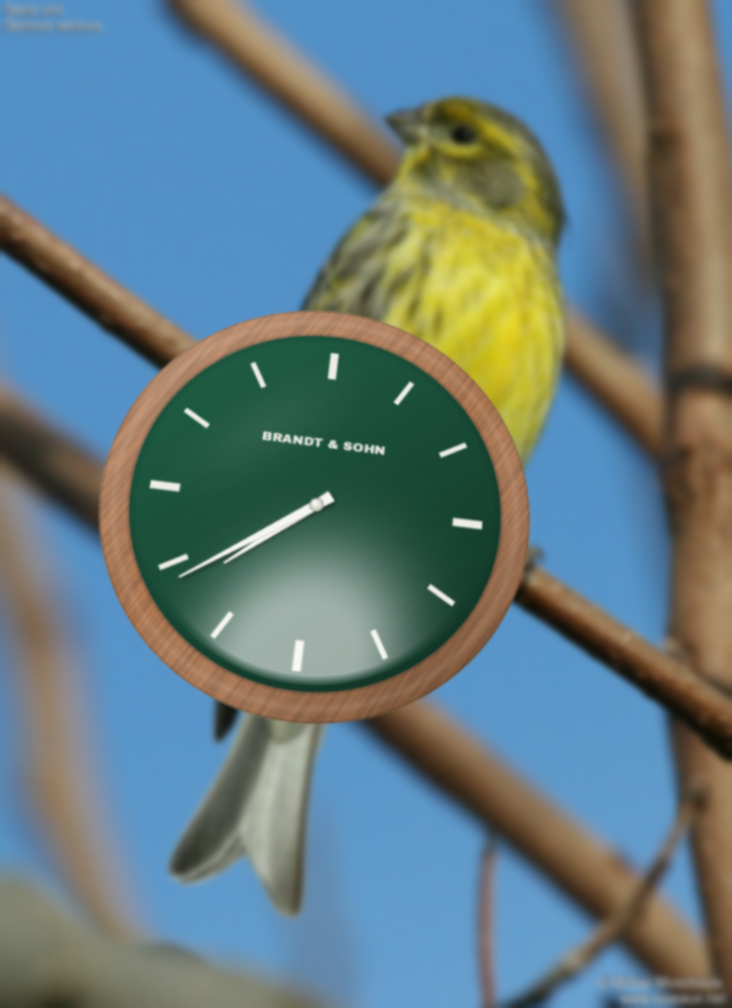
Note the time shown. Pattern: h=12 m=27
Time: h=7 m=39
